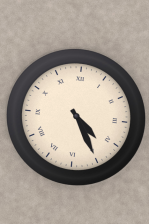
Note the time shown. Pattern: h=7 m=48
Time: h=4 m=25
